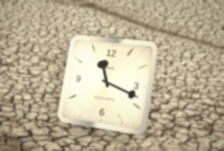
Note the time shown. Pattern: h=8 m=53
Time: h=11 m=18
